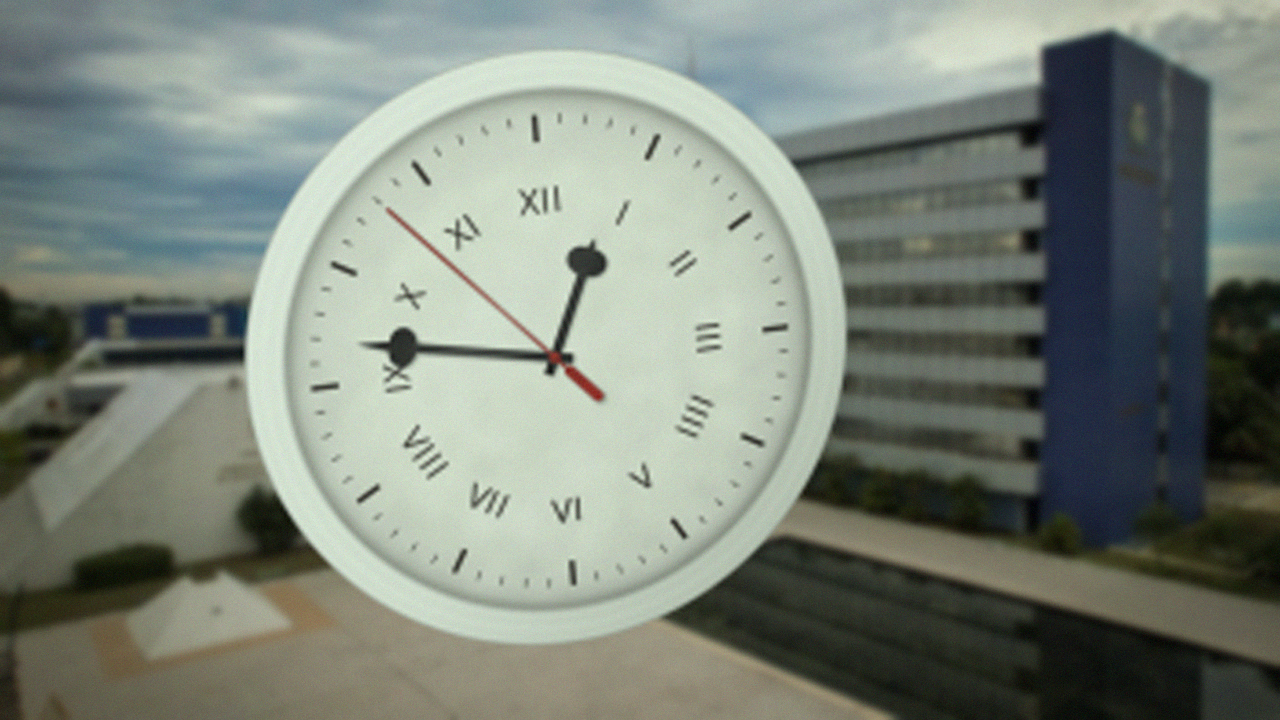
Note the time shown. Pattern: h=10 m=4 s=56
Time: h=12 m=46 s=53
